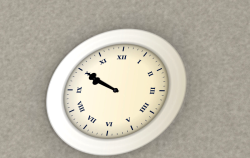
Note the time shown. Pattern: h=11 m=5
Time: h=9 m=50
